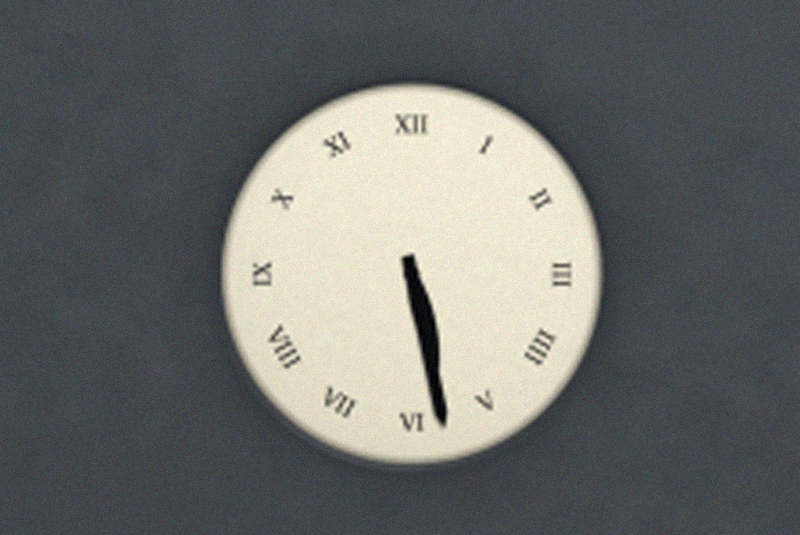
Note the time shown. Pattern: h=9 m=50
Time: h=5 m=28
